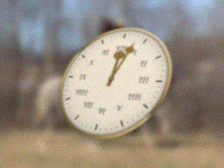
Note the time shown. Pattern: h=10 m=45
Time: h=12 m=3
